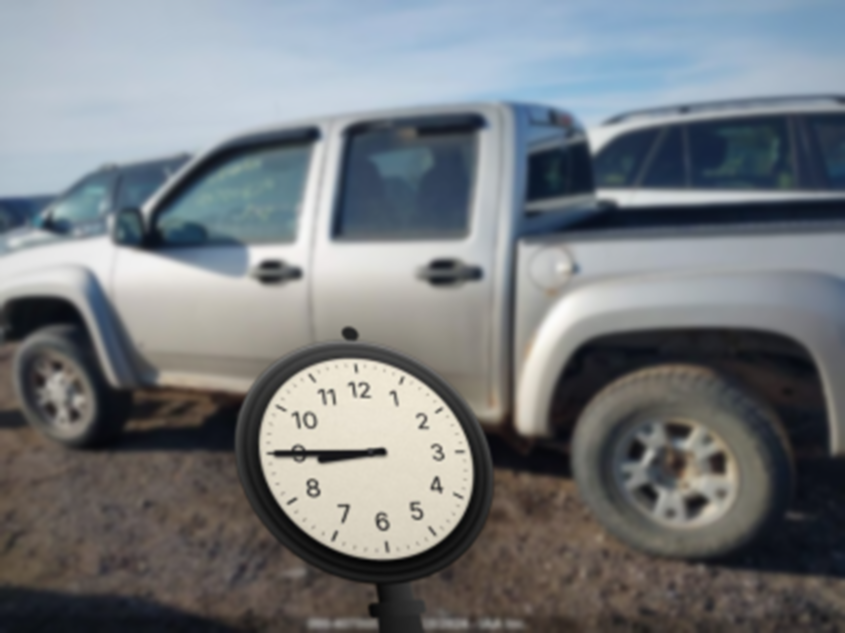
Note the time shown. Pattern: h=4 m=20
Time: h=8 m=45
